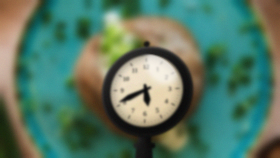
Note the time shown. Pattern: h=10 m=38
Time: h=5 m=41
